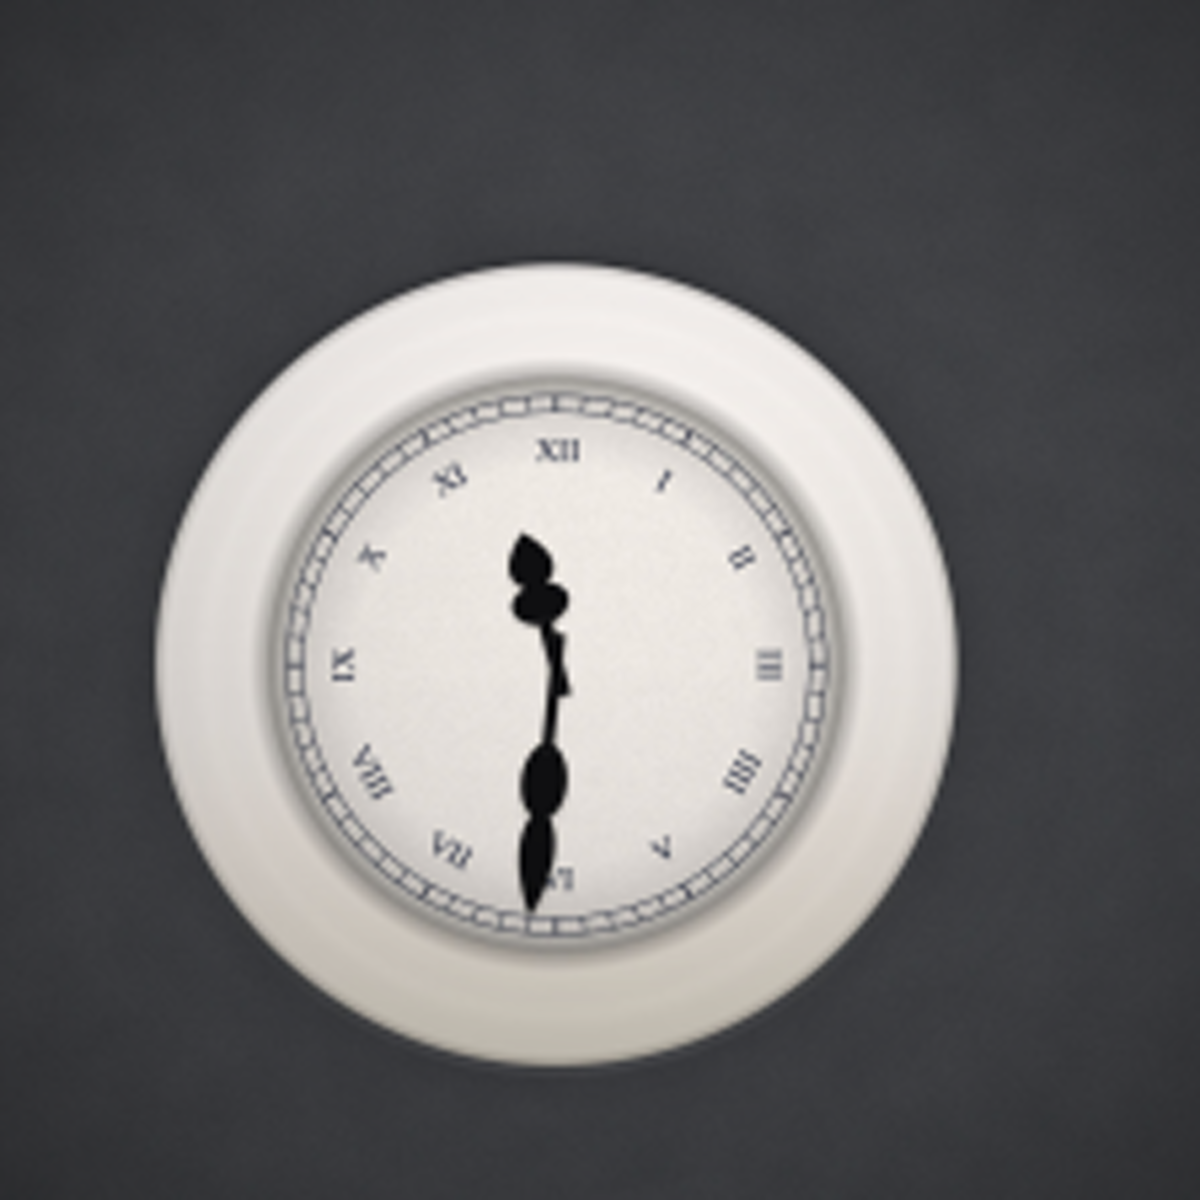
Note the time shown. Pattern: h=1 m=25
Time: h=11 m=31
